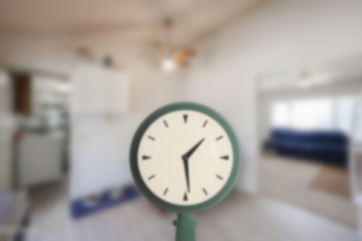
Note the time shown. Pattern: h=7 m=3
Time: h=1 m=29
